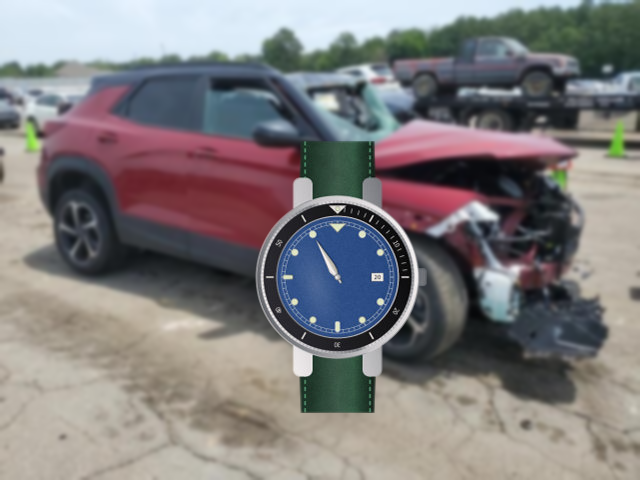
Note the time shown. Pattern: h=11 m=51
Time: h=10 m=55
